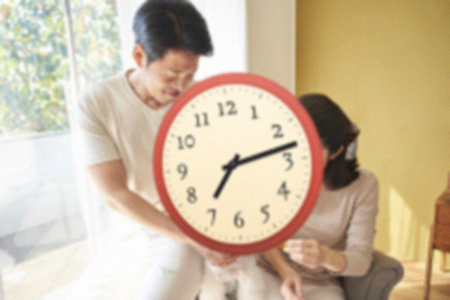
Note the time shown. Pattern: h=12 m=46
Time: h=7 m=13
